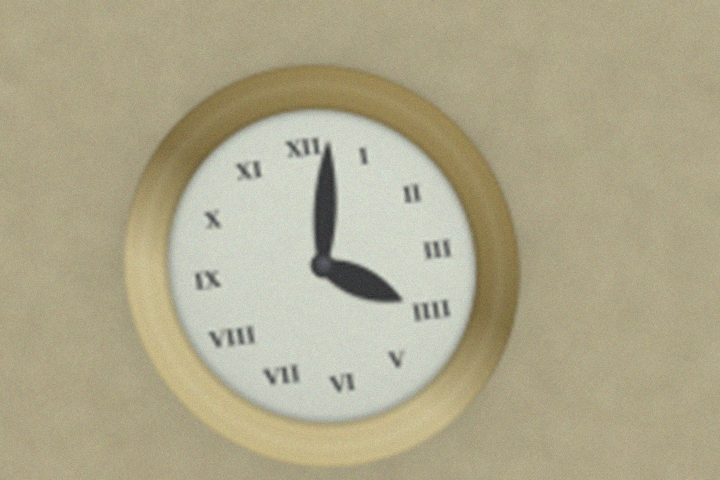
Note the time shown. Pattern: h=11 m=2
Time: h=4 m=2
